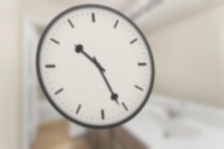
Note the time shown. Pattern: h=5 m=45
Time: h=10 m=26
